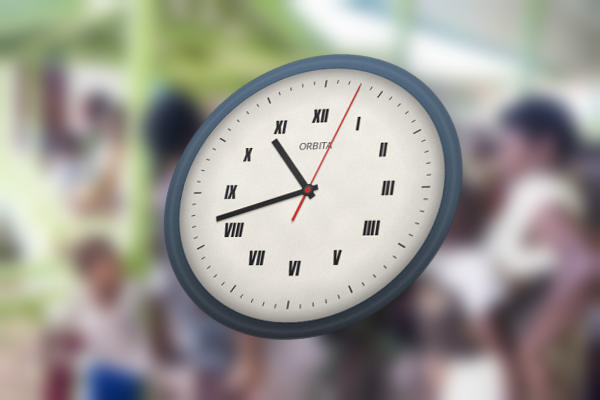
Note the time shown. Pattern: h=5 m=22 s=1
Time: h=10 m=42 s=3
